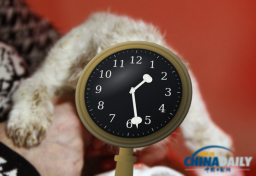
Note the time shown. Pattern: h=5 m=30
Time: h=1 m=28
